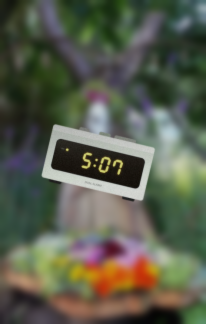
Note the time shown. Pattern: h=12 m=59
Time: h=5 m=7
